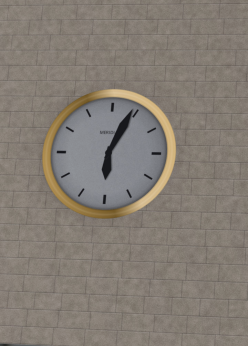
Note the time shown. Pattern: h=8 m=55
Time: h=6 m=4
